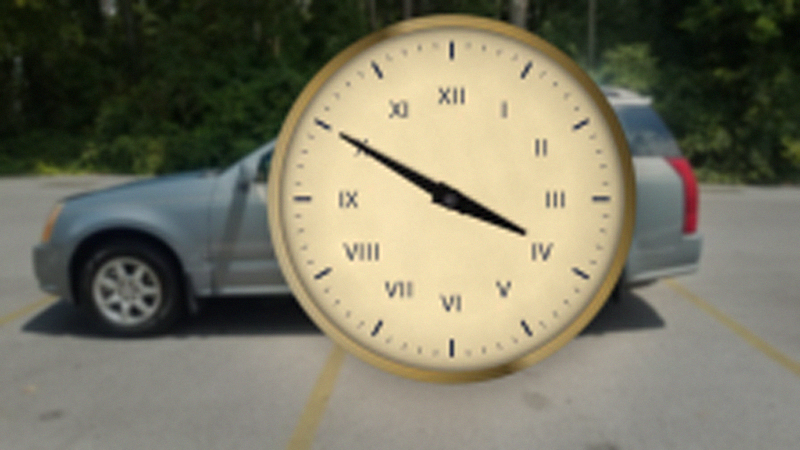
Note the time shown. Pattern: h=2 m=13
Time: h=3 m=50
